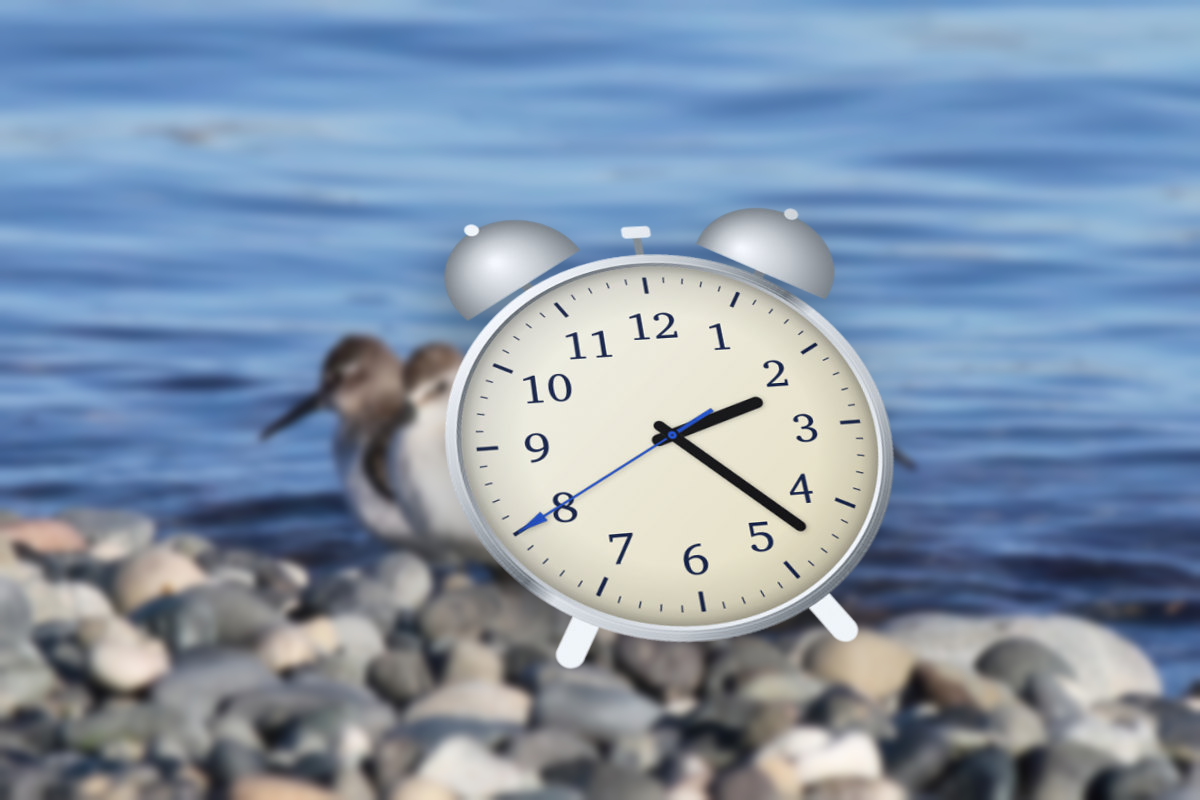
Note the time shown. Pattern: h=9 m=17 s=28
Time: h=2 m=22 s=40
